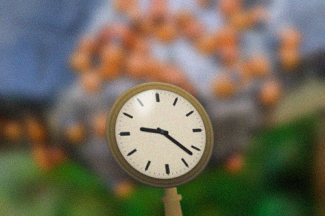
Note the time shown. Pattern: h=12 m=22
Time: h=9 m=22
